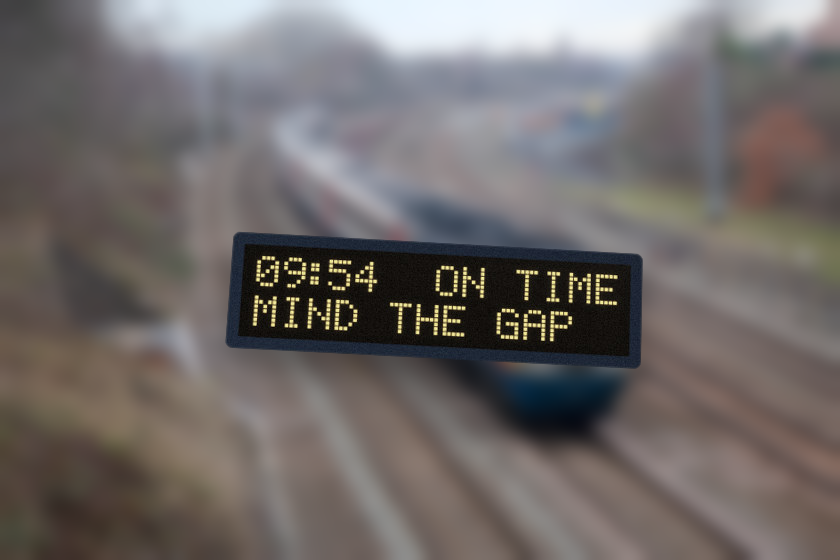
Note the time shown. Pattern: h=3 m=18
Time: h=9 m=54
